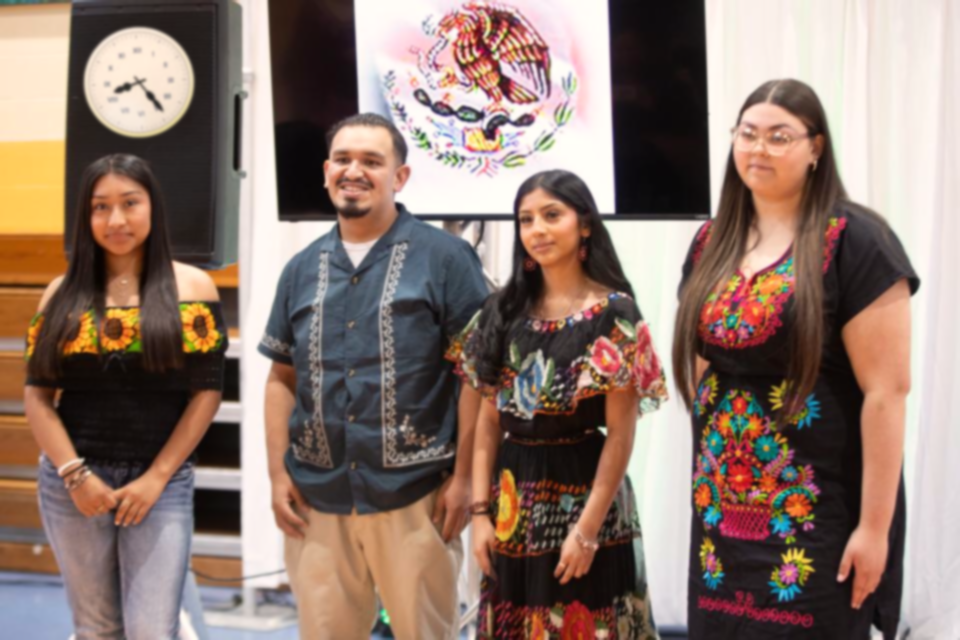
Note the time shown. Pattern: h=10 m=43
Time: h=8 m=24
